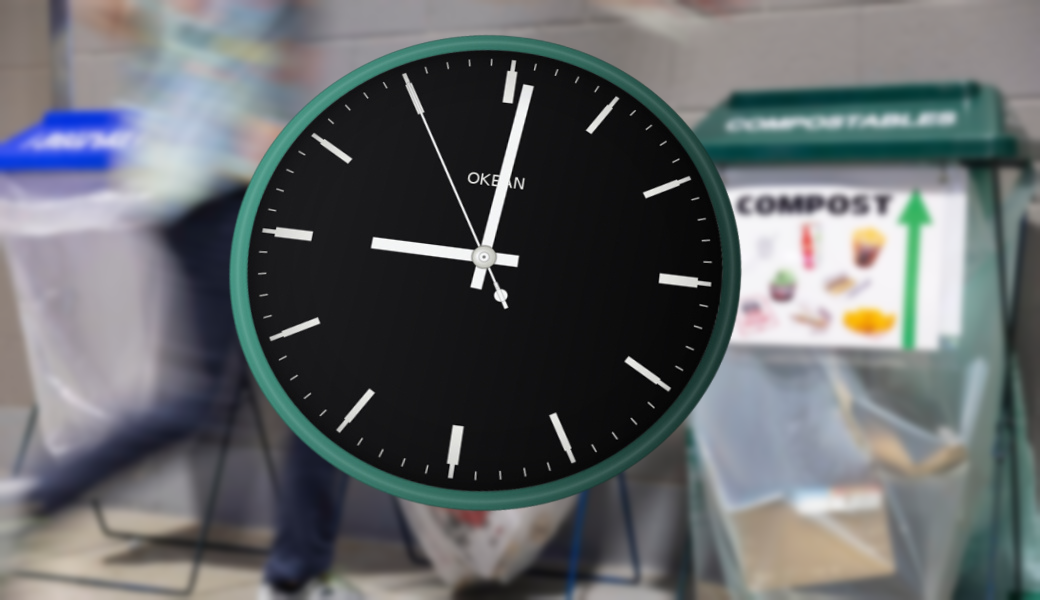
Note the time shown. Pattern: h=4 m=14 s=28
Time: h=9 m=0 s=55
